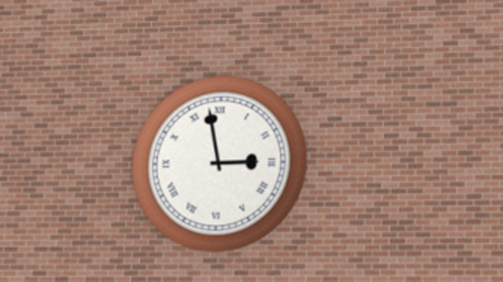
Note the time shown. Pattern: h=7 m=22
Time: h=2 m=58
